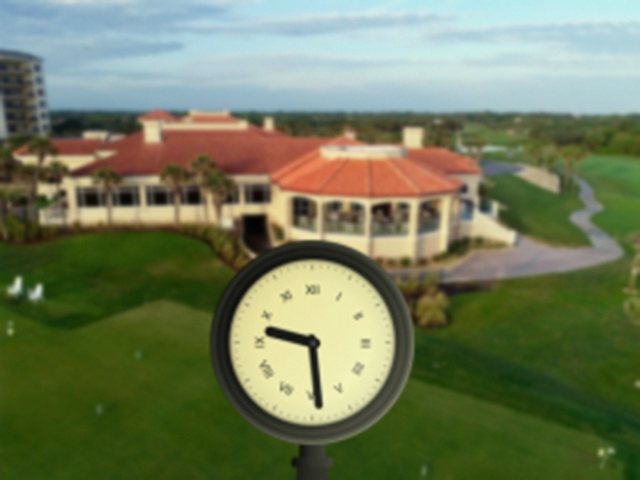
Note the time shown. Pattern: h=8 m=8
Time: h=9 m=29
